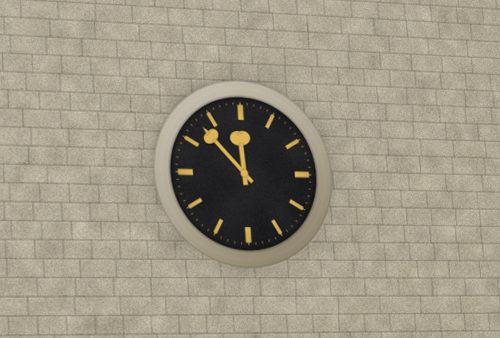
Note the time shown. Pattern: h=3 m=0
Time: h=11 m=53
